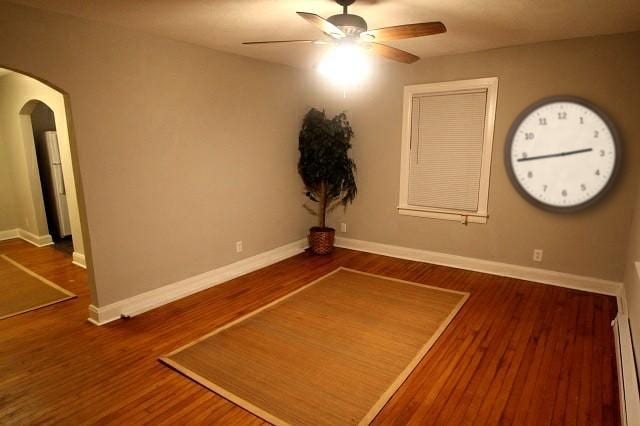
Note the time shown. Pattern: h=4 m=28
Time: h=2 m=44
